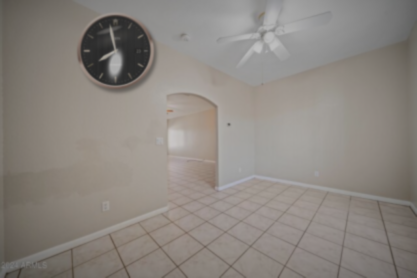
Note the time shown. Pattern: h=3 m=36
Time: h=7 m=58
